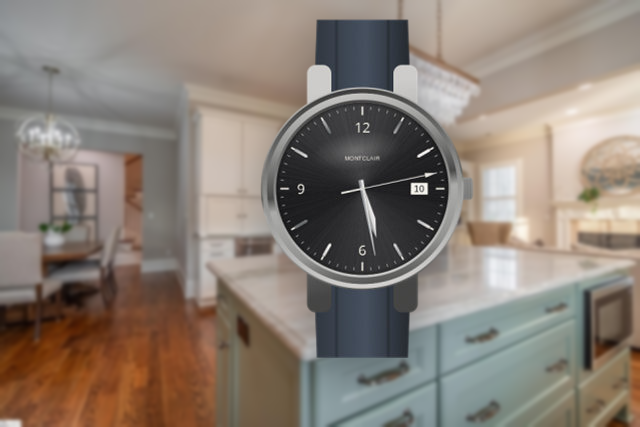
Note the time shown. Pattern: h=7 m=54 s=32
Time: h=5 m=28 s=13
